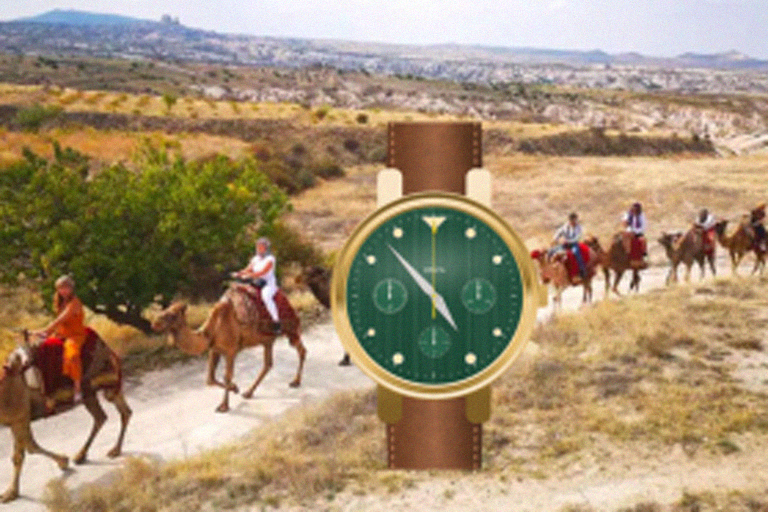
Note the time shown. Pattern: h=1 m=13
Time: h=4 m=53
